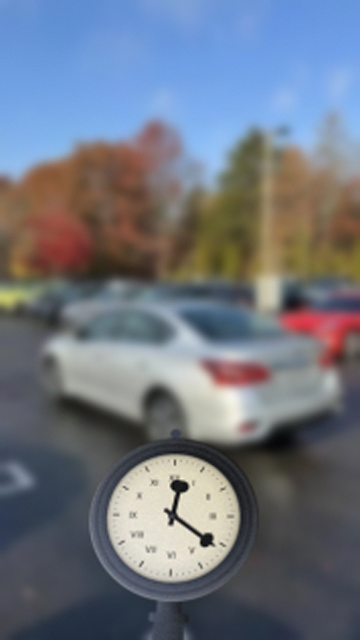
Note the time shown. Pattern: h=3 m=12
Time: h=12 m=21
